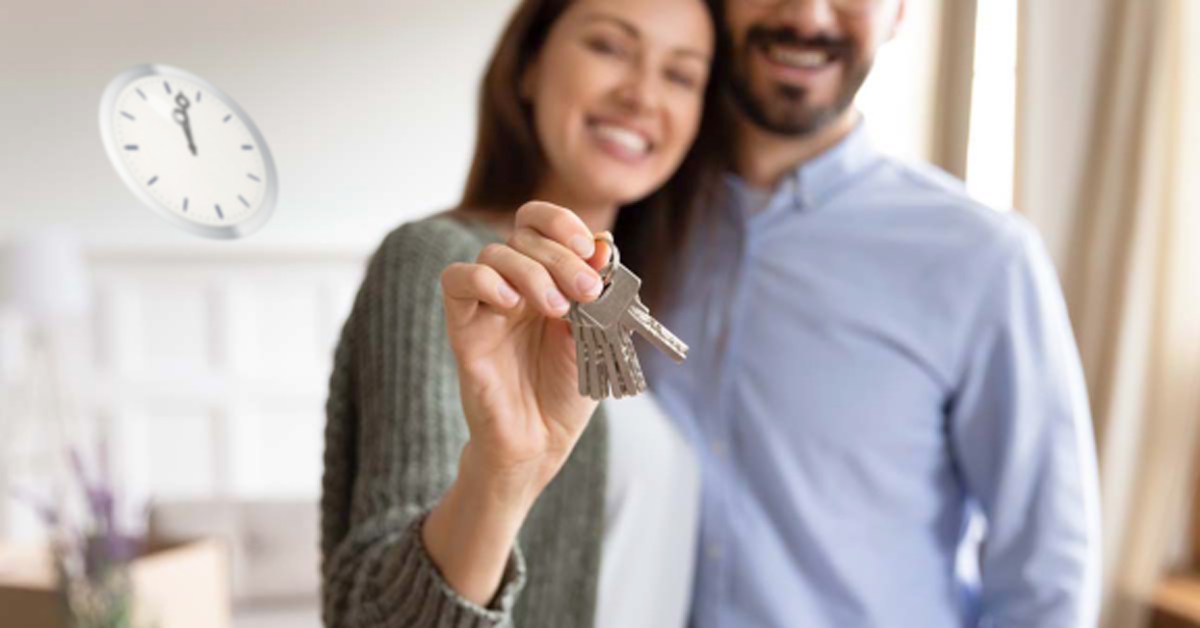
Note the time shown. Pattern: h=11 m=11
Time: h=12 m=2
